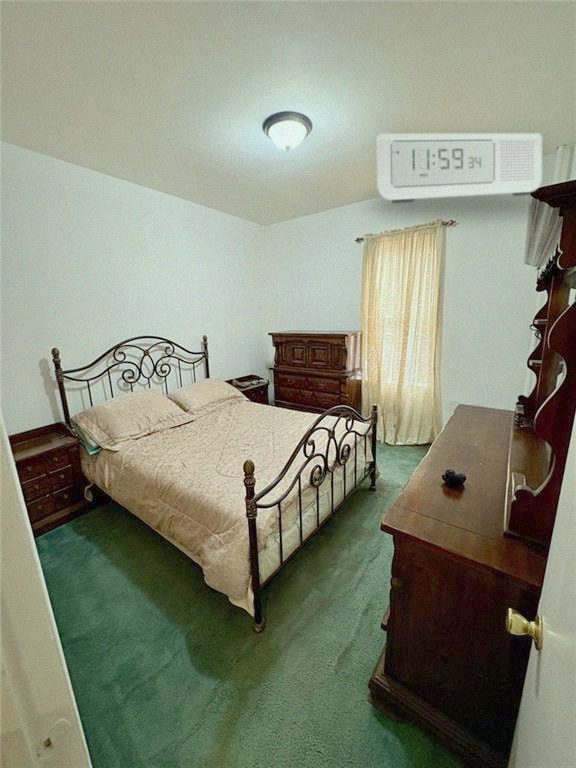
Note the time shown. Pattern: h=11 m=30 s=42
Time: h=11 m=59 s=34
